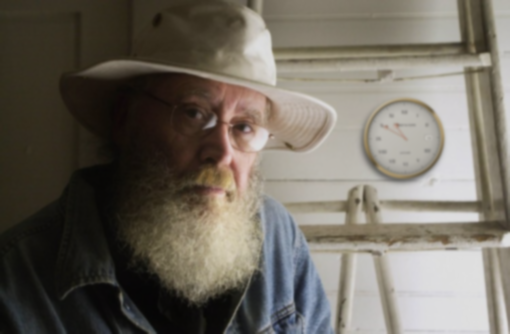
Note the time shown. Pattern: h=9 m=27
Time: h=10 m=50
